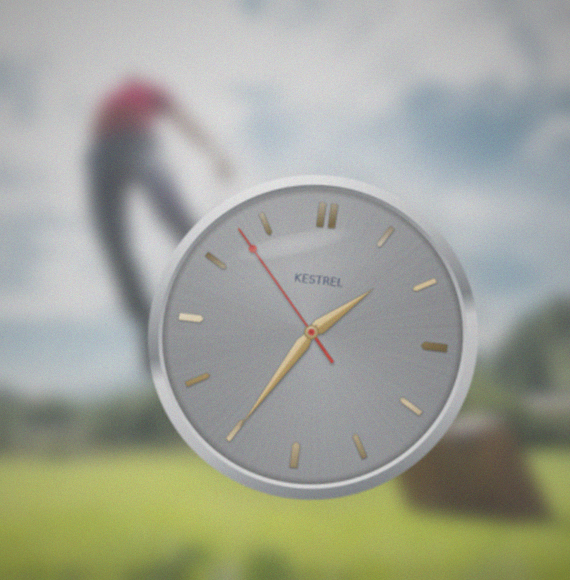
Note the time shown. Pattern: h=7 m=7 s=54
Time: h=1 m=34 s=53
